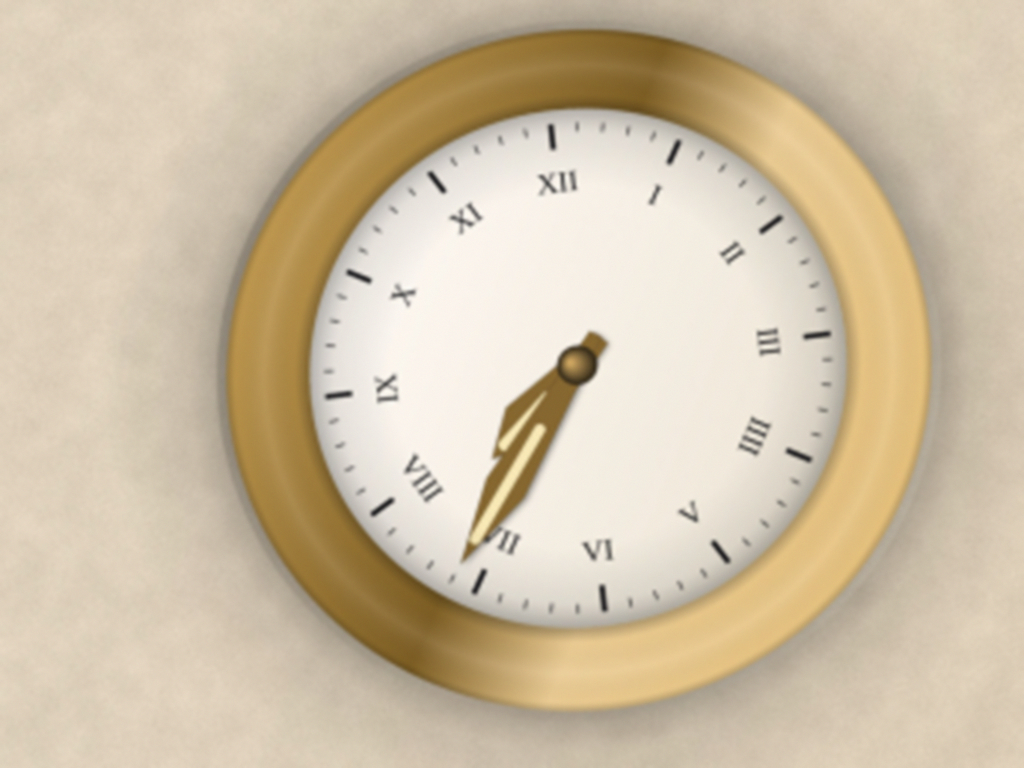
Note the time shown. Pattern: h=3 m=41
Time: h=7 m=36
